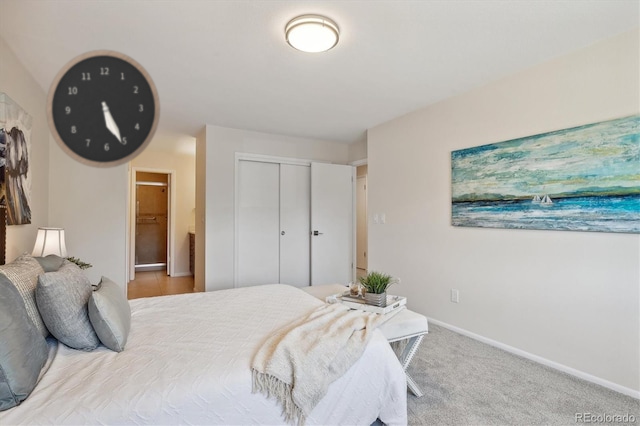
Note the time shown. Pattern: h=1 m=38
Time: h=5 m=26
